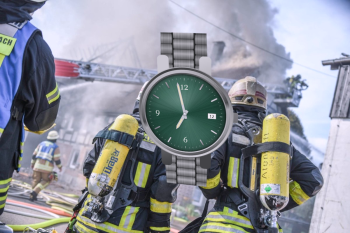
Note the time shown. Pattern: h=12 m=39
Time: h=6 m=58
